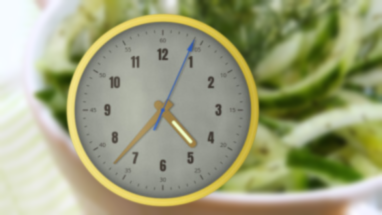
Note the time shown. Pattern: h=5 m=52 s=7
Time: h=4 m=37 s=4
